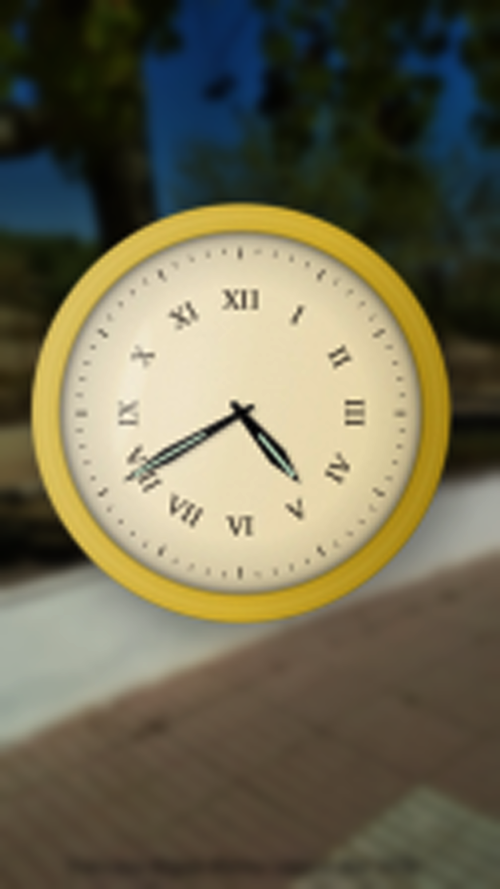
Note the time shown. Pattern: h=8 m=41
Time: h=4 m=40
